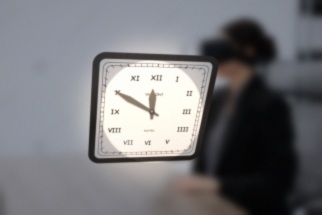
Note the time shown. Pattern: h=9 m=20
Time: h=11 m=50
